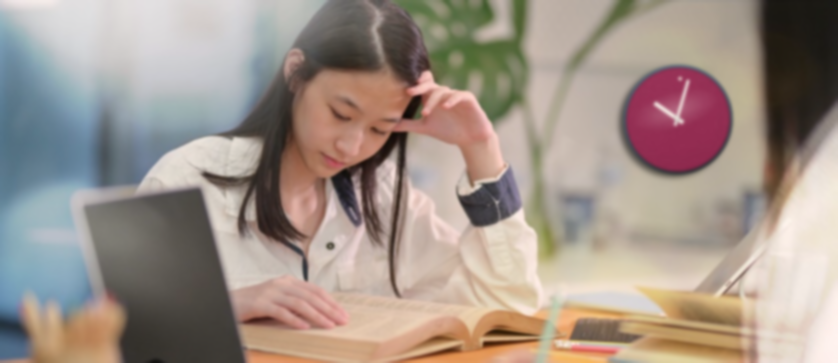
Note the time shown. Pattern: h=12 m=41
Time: h=10 m=2
